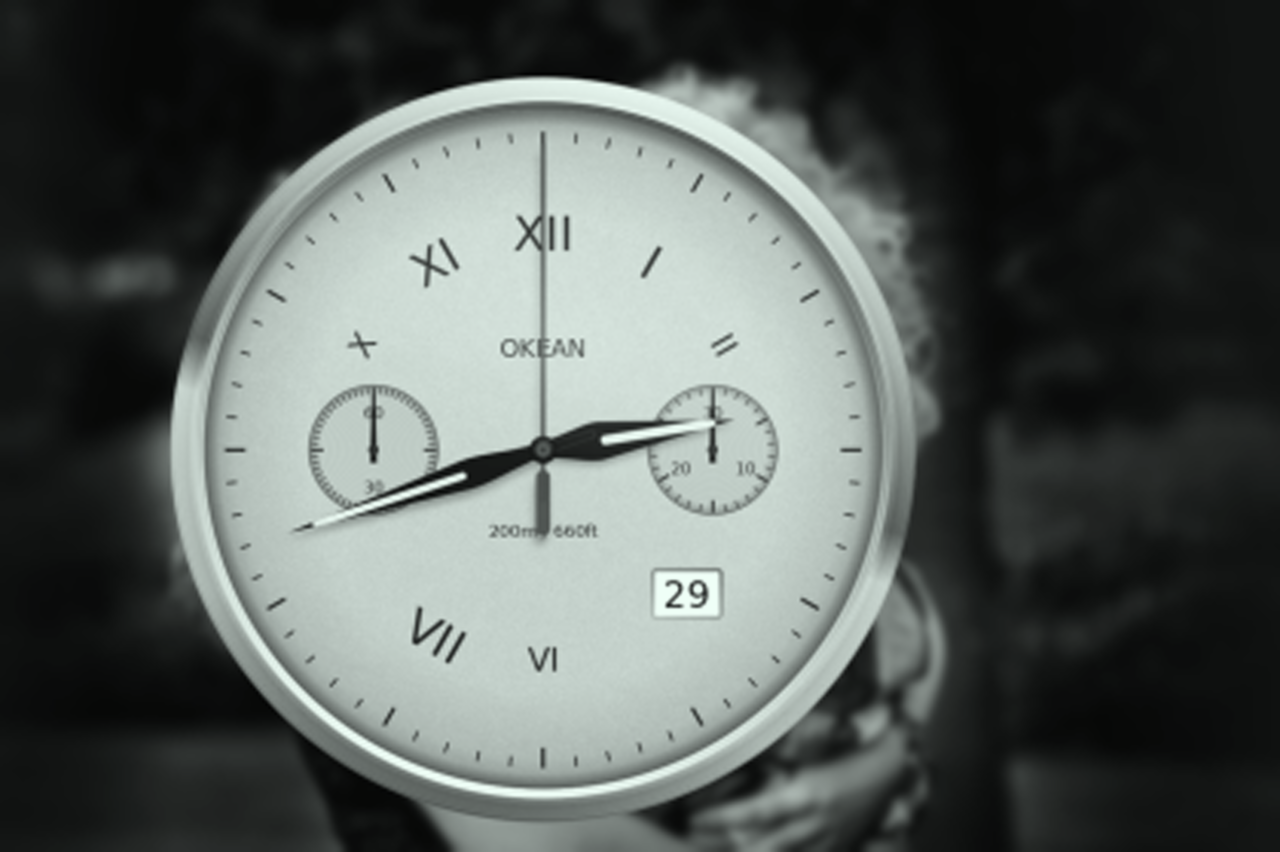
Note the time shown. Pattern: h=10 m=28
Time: h=2 m=42
